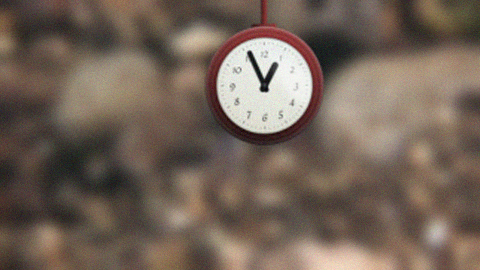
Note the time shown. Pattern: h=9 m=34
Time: h=12 m=56
